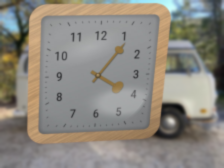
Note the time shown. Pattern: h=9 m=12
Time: h=4 m=6
